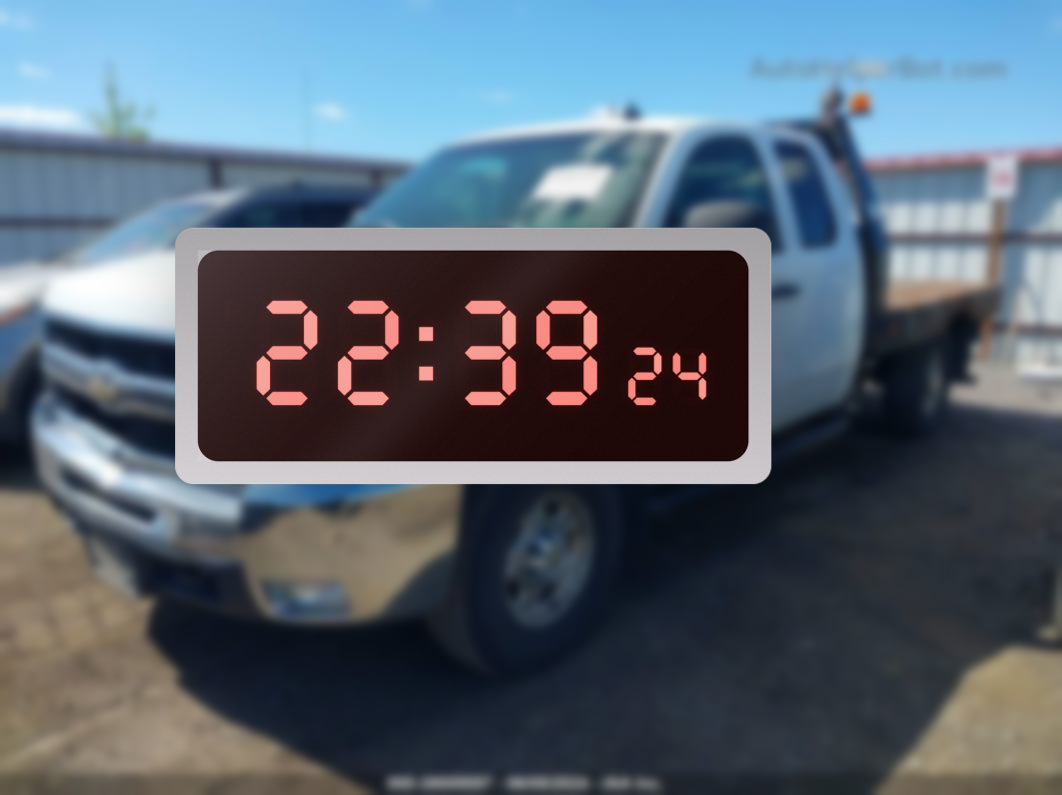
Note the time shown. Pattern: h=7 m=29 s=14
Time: h=22 m=39 s=24
